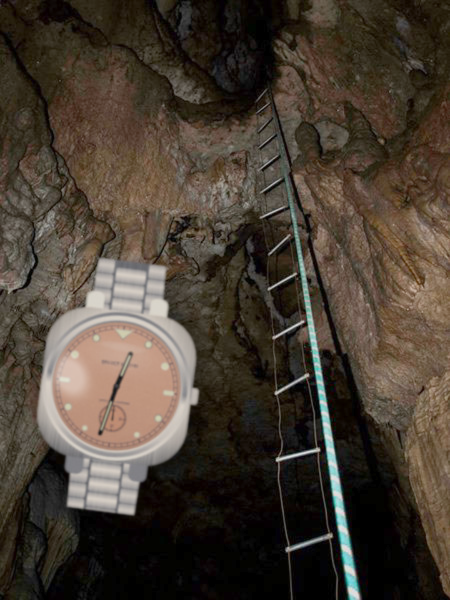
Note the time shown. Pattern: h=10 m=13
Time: h=12 m=32
